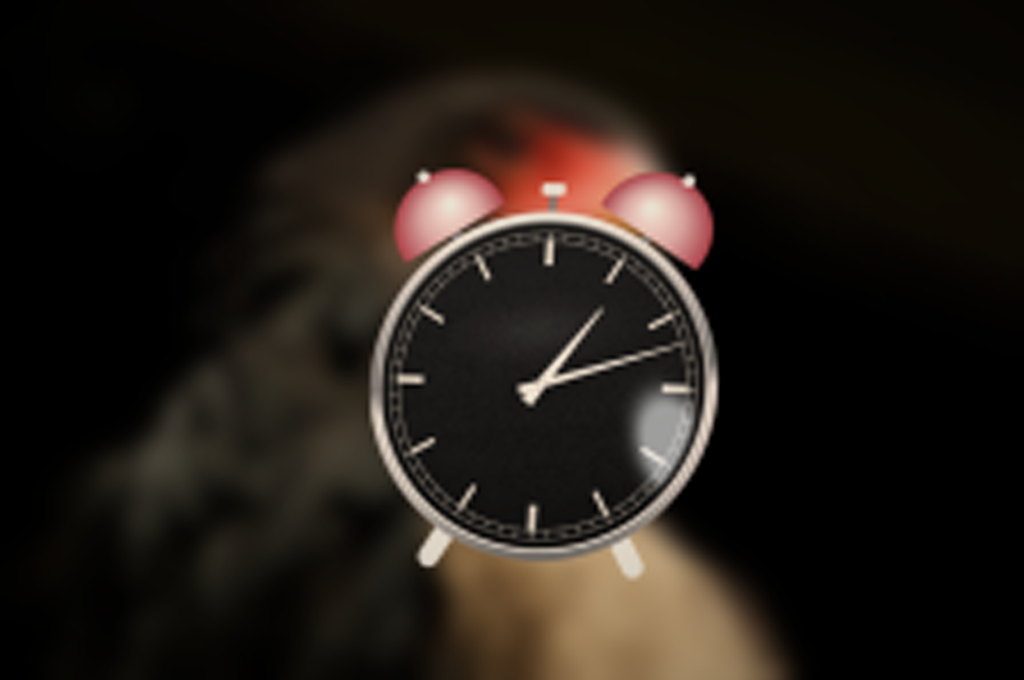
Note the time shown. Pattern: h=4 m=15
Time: h=1 m=12
